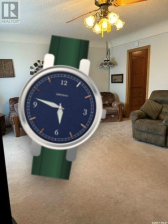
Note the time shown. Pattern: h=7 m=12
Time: h=5 m=47
